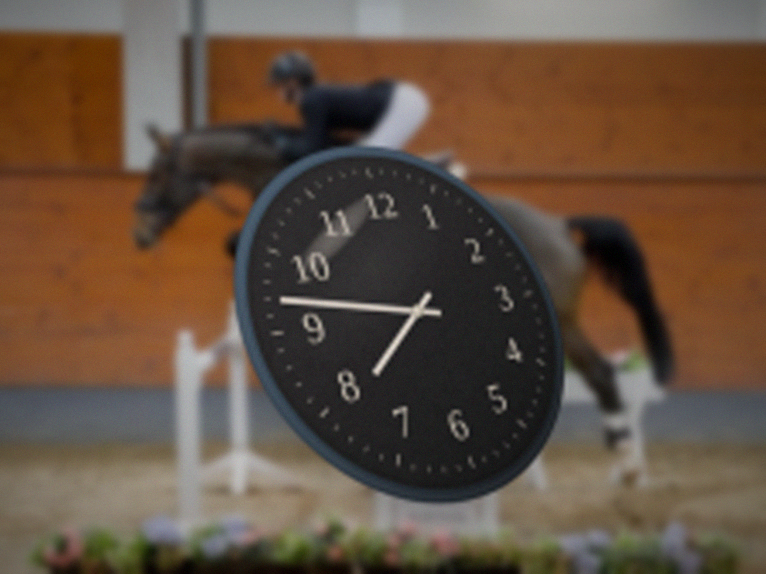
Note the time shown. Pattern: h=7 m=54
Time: h=7 m=47
